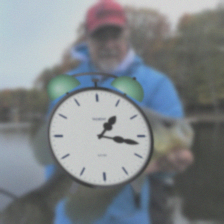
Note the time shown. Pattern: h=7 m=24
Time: h=1 m=17
